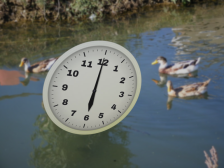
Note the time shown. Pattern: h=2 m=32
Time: h=6 m=0
